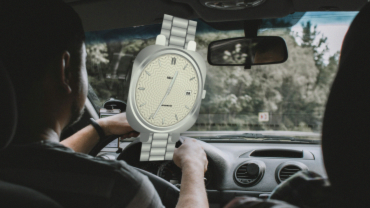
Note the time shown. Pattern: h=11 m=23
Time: h=12 m=34
